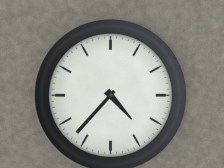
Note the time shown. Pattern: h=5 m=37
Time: h=4 m=37
